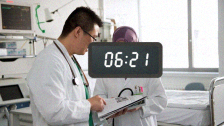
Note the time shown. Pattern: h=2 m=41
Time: h=6 m=21
